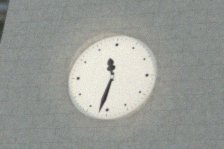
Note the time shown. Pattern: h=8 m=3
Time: h=11 m=32
